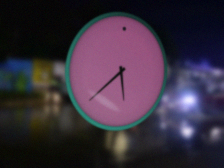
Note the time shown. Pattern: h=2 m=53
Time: h=5 m=38
